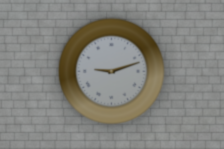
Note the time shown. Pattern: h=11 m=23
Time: h=9 m=12
